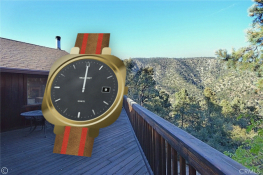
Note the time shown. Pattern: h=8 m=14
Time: h=12 m=0
